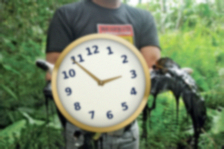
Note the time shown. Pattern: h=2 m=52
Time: h=2 m=54
